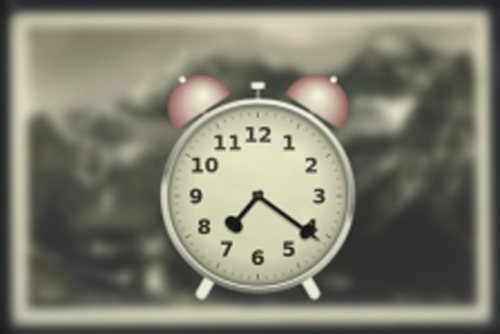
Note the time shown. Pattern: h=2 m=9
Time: h=7 m=21
